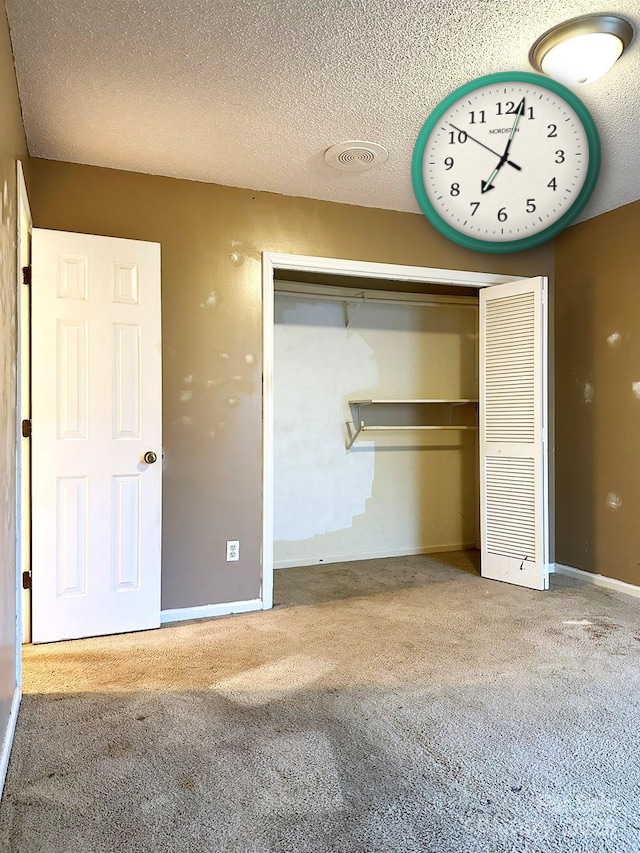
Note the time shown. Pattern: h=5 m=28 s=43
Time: h=7 m=2 s=51
